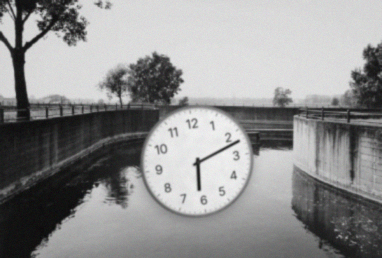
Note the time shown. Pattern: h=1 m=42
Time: h=6 m=12
